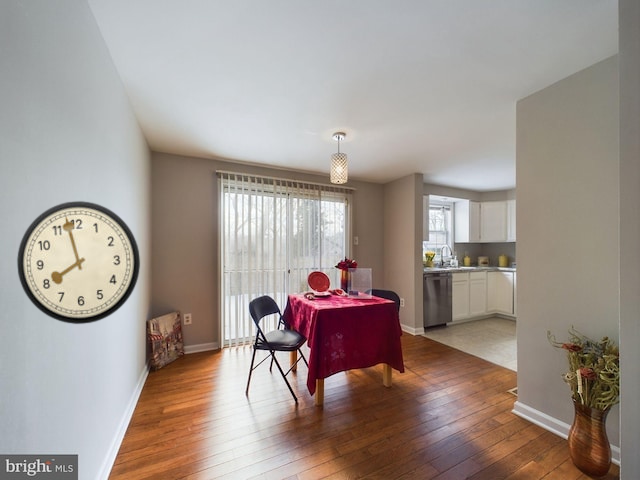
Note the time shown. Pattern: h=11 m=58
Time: h=7 m=58
